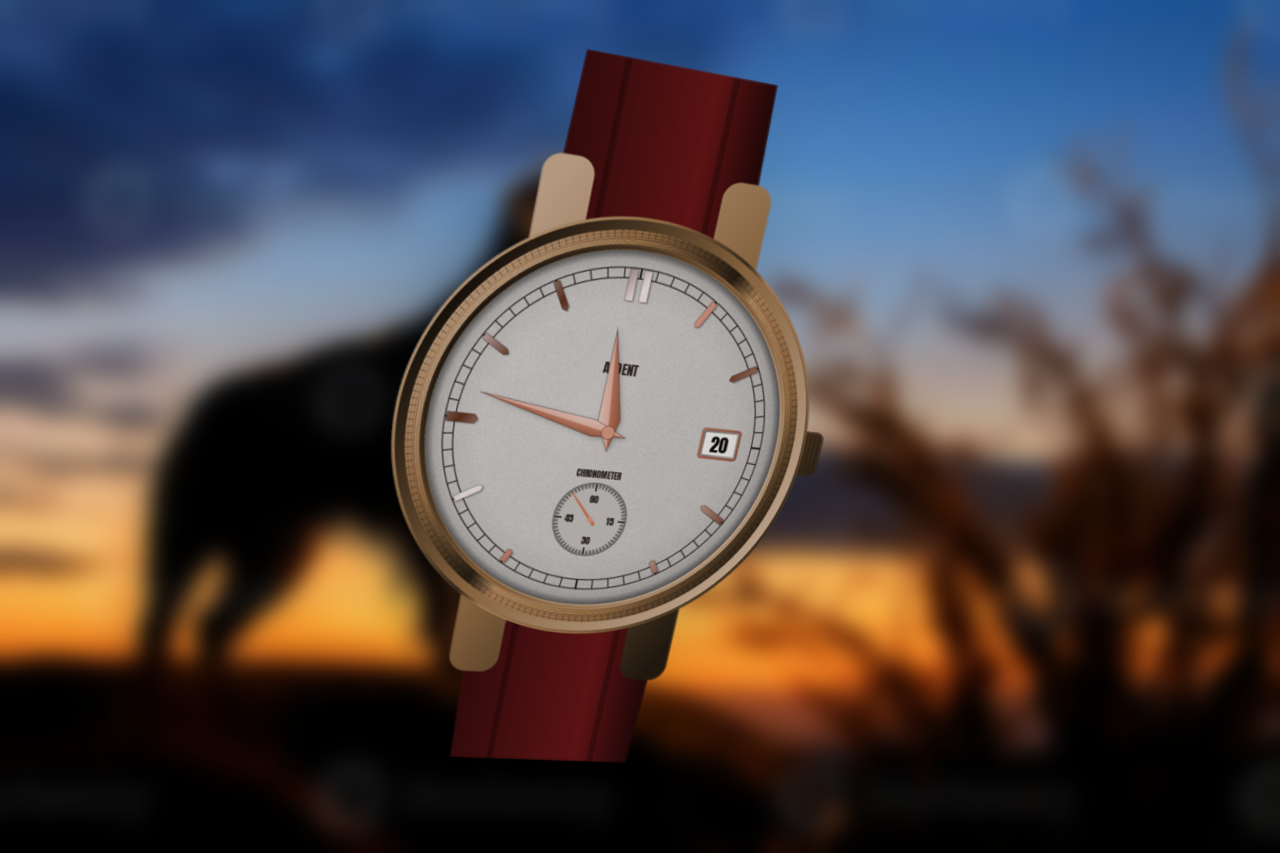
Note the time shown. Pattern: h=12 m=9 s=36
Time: h=11 m=46 s=53
